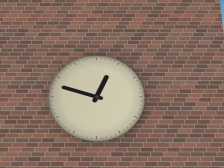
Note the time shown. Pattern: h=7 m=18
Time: h=12 m=48
